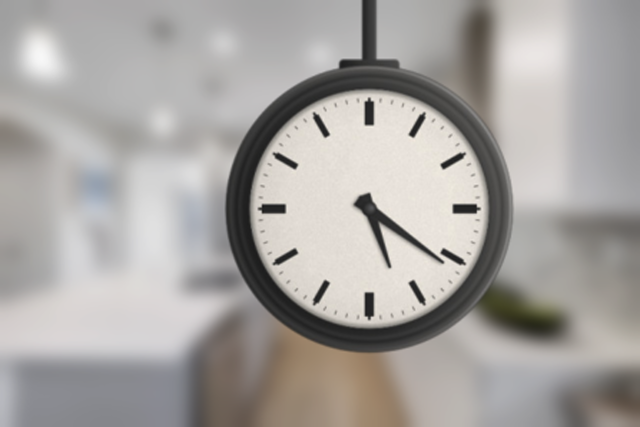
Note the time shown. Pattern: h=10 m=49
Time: h=5 m=21
